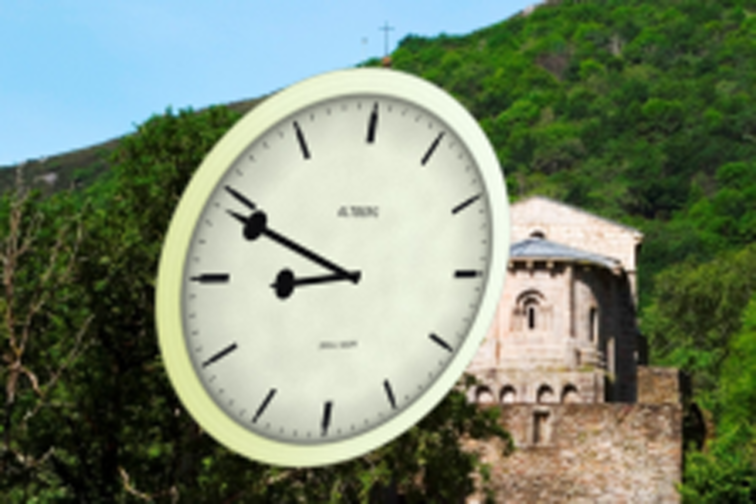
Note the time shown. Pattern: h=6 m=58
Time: h=8 m=49
